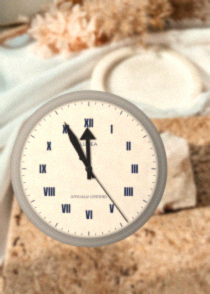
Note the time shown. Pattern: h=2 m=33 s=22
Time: h=11 m=55 s=24
